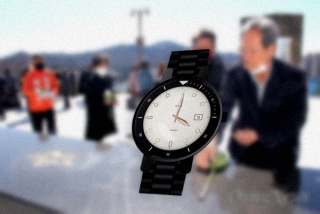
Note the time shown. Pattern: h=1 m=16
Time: h=4 m=1
